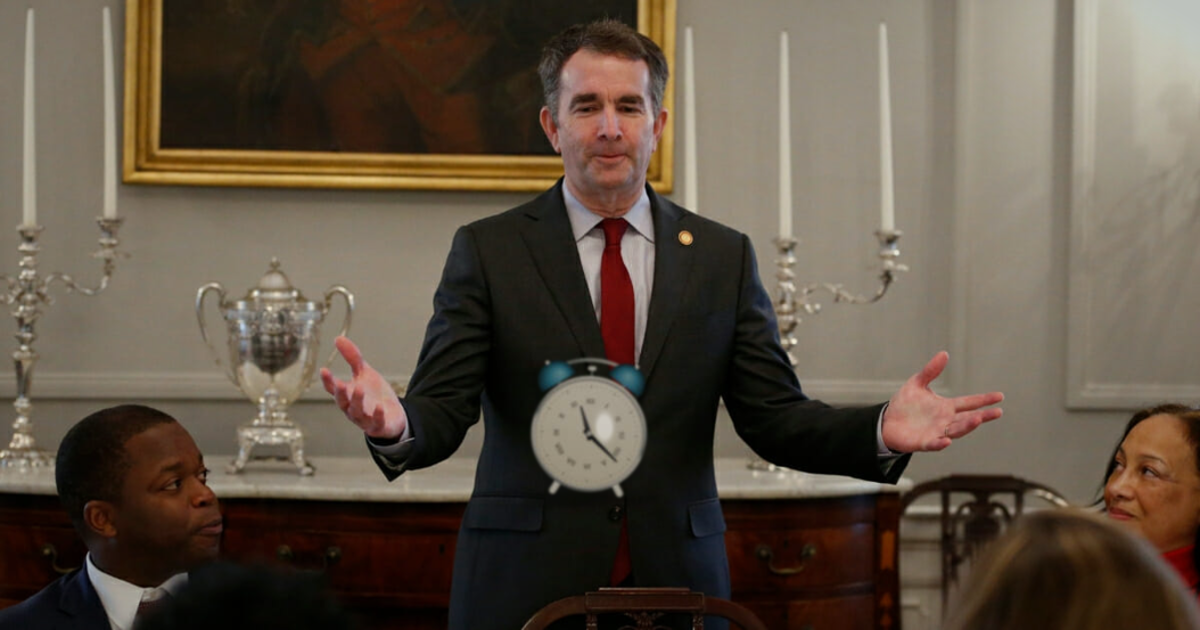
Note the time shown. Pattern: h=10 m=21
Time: h=11 m=22
